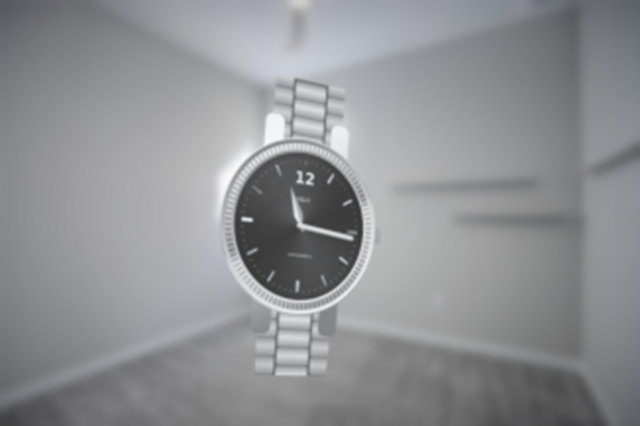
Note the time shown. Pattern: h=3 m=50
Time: h=11 m=16
